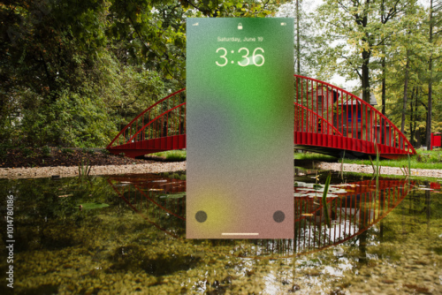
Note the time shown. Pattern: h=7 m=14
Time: h=3 m=36
